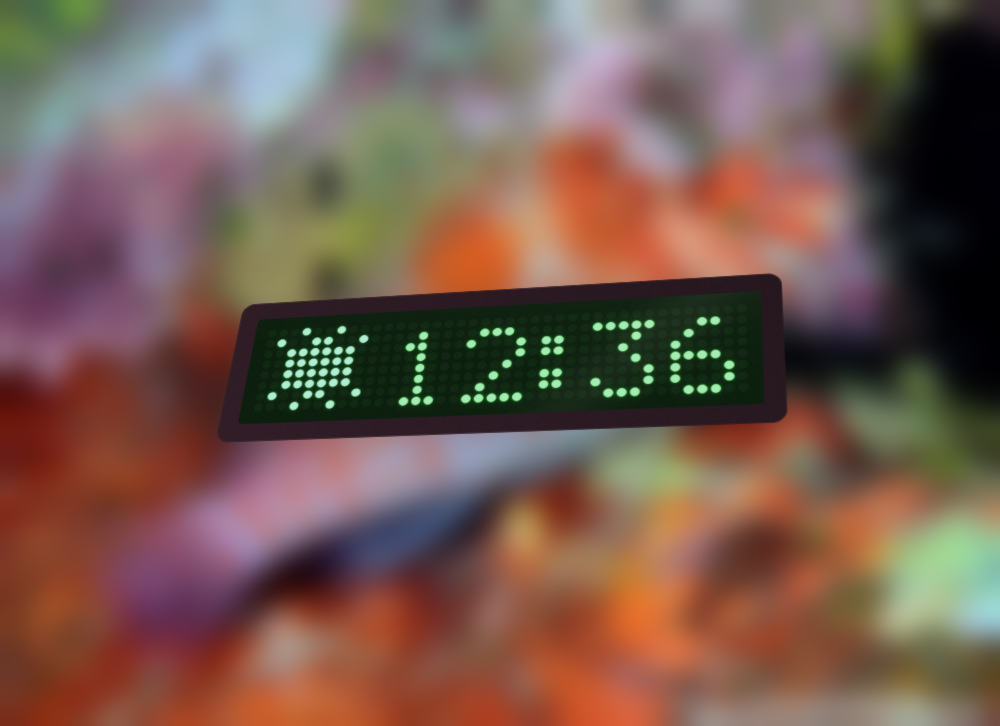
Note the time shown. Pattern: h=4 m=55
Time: h=12 m=36
